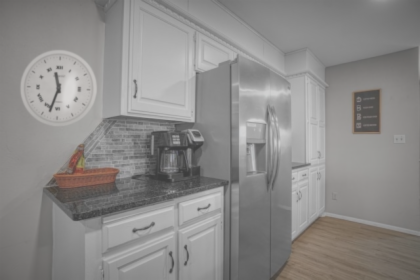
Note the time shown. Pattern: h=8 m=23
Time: h=11 m=33
